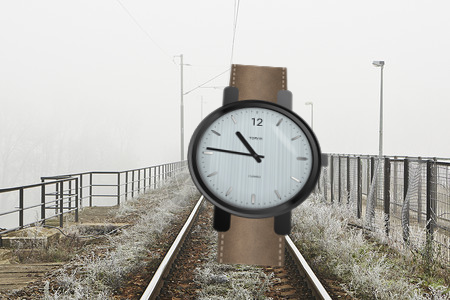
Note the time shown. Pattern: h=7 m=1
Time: h=10 m=46
